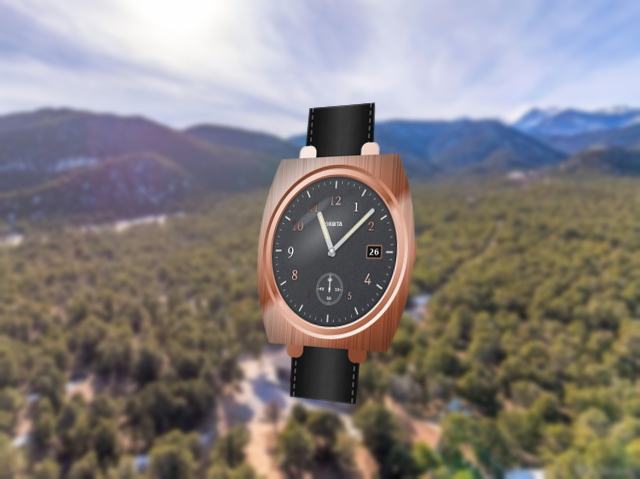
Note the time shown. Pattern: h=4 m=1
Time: h=11 m=8
